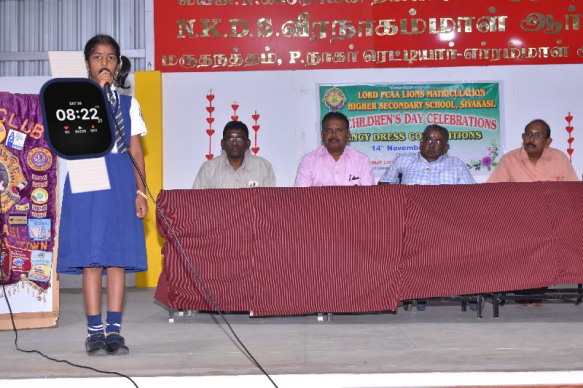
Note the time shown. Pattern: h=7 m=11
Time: h=8 m=22
